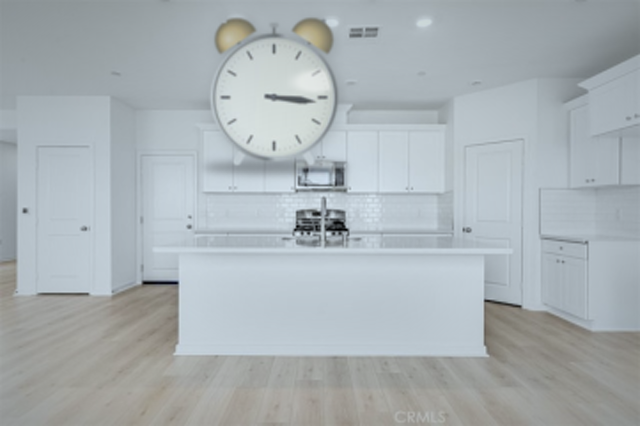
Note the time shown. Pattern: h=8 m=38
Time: h=3 m=16
